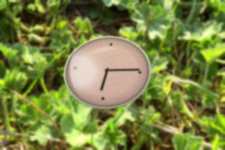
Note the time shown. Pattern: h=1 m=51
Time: h=6 m=14
